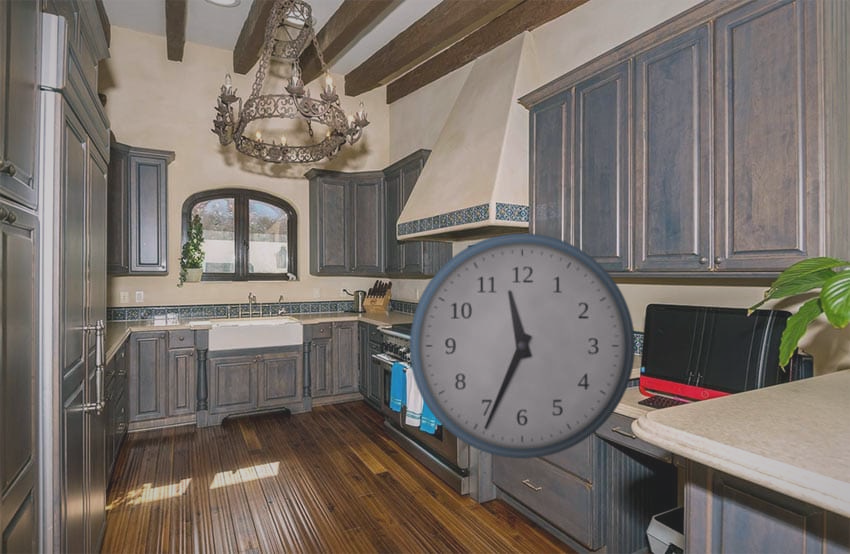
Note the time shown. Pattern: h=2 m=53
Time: h=11 m=34
